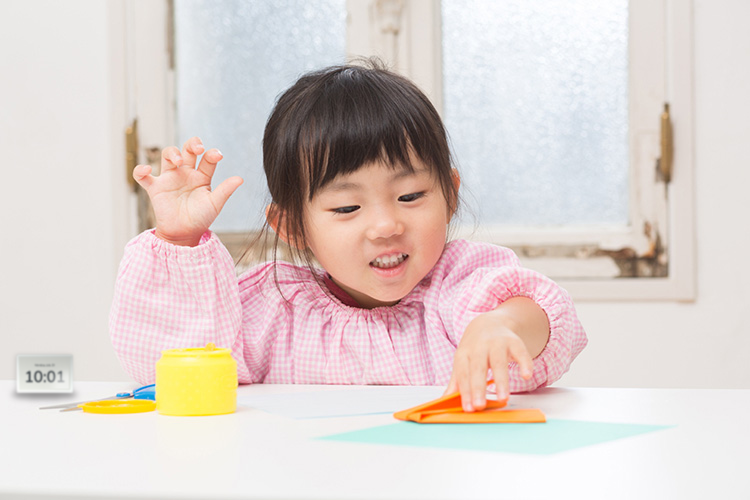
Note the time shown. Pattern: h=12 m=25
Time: h=10 m=1
